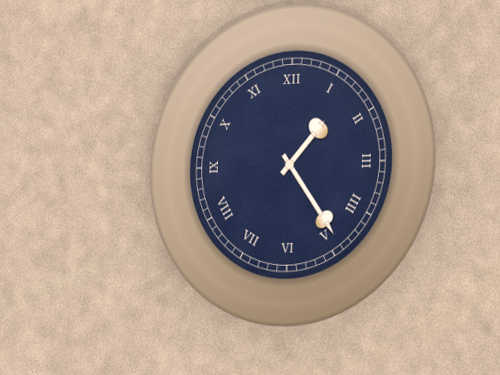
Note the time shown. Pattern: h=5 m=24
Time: h=1 m=24
